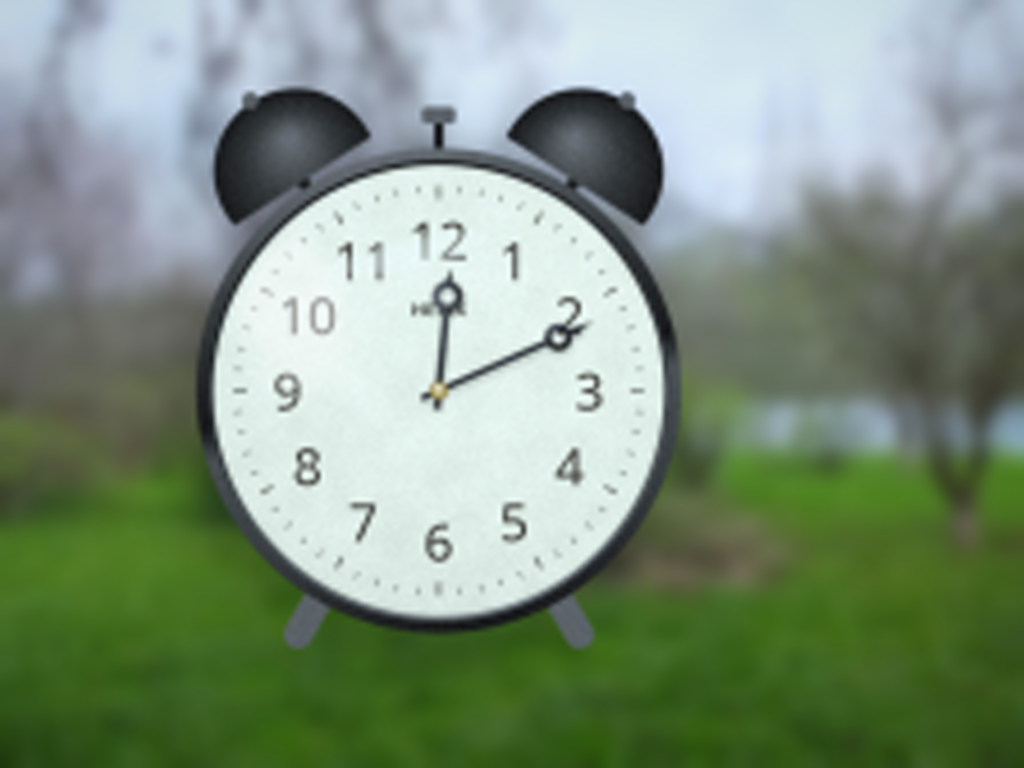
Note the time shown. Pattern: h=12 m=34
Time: h=12 m=11
